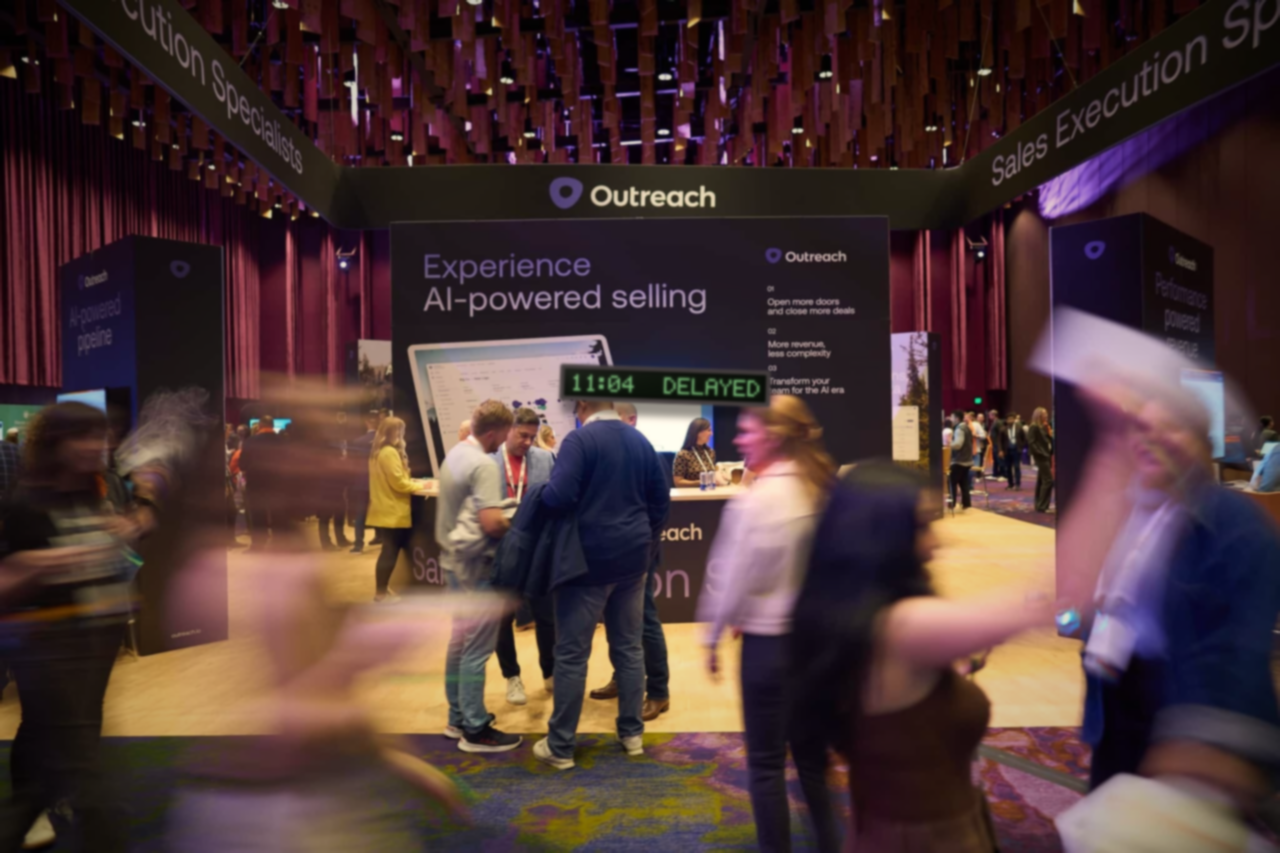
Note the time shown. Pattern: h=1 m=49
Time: h=11 m=4
